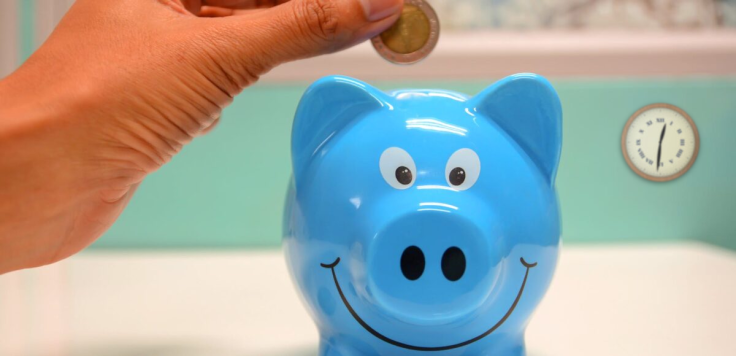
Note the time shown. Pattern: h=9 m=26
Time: h=12 m=31
